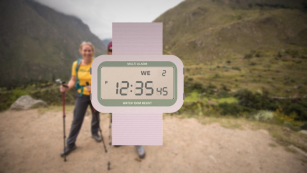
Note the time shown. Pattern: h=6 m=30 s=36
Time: h=12 m=35 s=45
